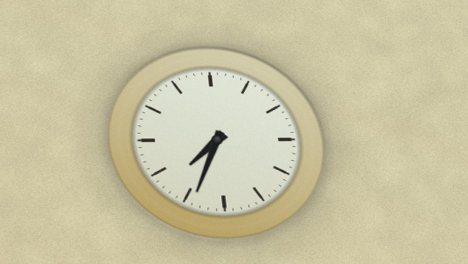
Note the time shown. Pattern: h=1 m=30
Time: h=7 m=34
